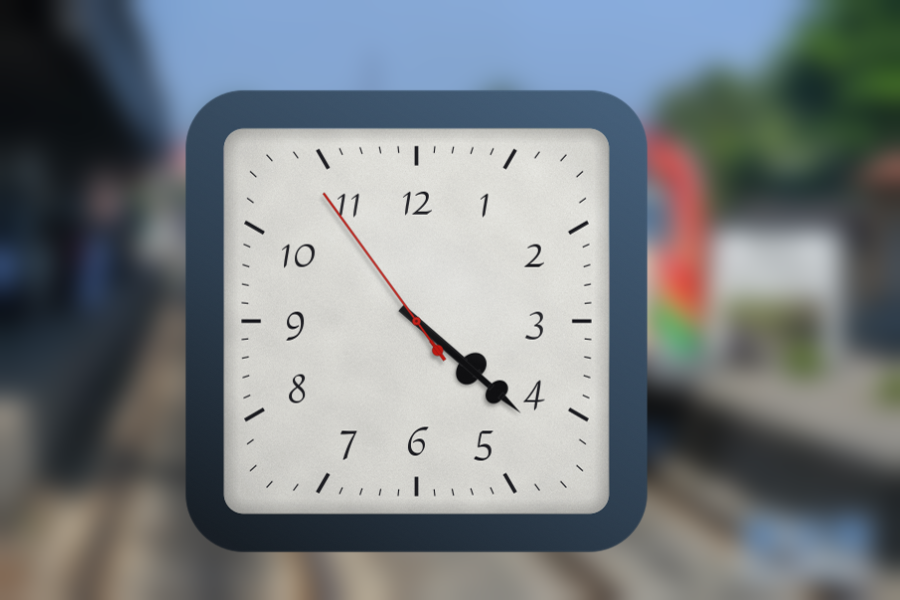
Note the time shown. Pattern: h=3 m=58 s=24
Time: h=4 m=21 s=54
